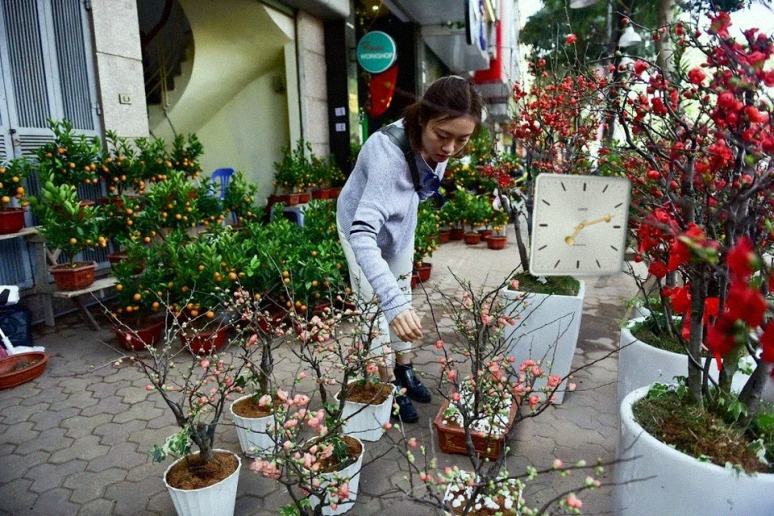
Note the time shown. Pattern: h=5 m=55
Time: h=7 m=12
